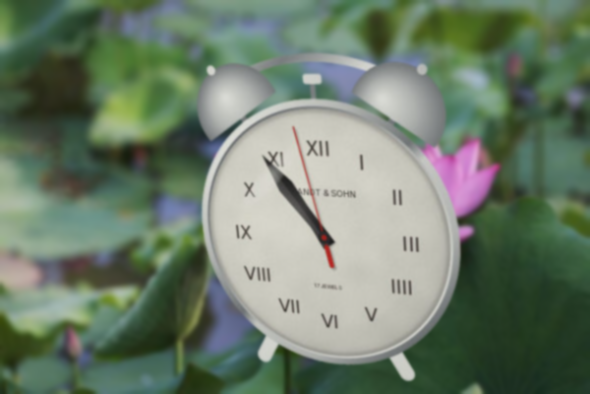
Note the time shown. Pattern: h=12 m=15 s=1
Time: h=10 m=53 s=58
